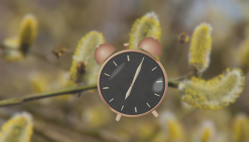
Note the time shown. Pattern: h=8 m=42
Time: h=7 m=5
